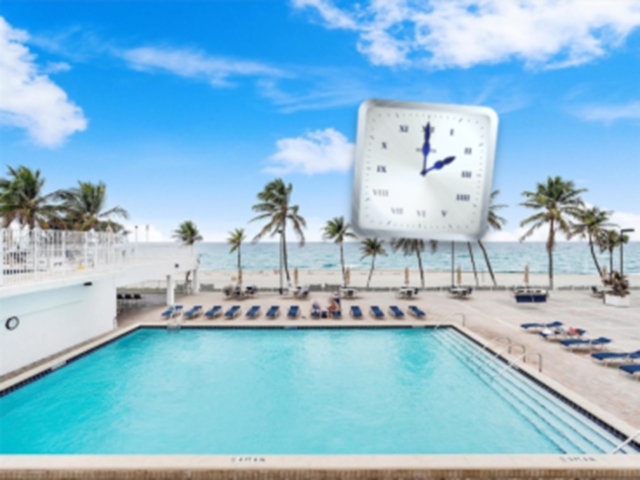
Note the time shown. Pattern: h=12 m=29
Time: h=2 m=0
